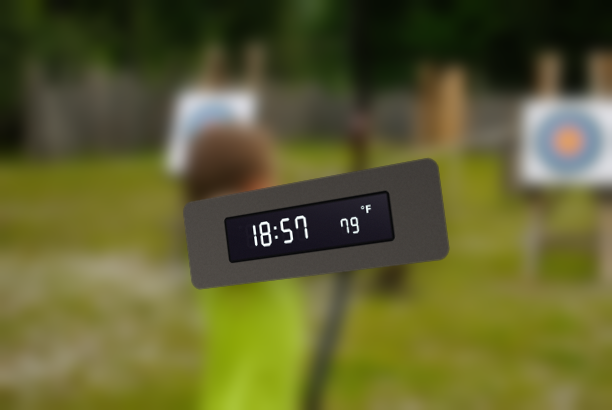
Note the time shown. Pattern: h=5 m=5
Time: h=18 m=57
